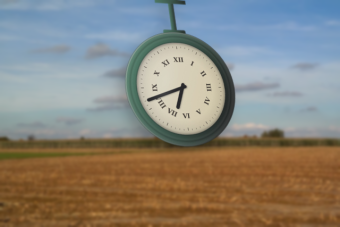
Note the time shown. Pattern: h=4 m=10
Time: h=6 m=42
